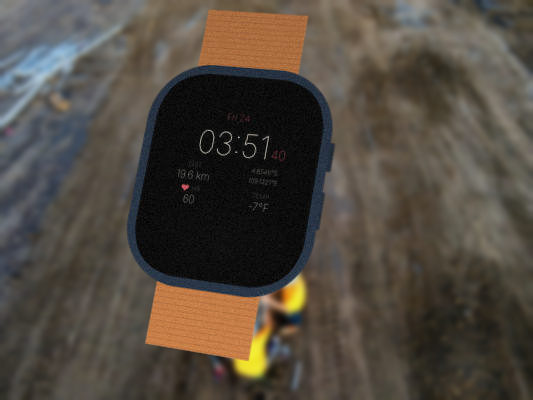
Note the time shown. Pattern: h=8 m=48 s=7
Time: h=3 m=51 s=40
